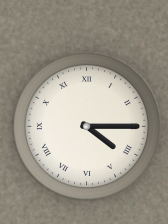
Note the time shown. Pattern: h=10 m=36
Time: h=4 m=15
